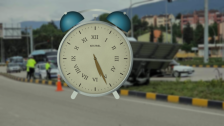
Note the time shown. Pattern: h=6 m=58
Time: h=5 m=26
